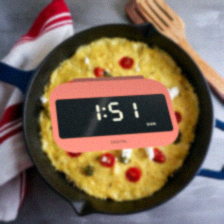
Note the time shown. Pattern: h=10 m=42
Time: h=1 m=51
